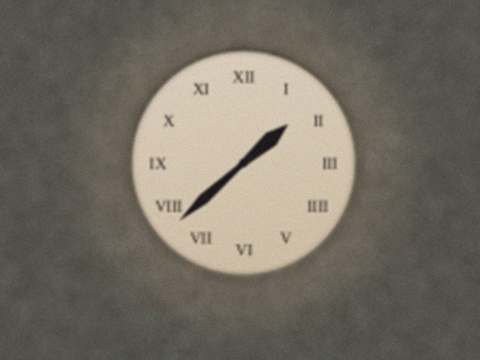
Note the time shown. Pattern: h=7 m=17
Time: h=1 m=38
